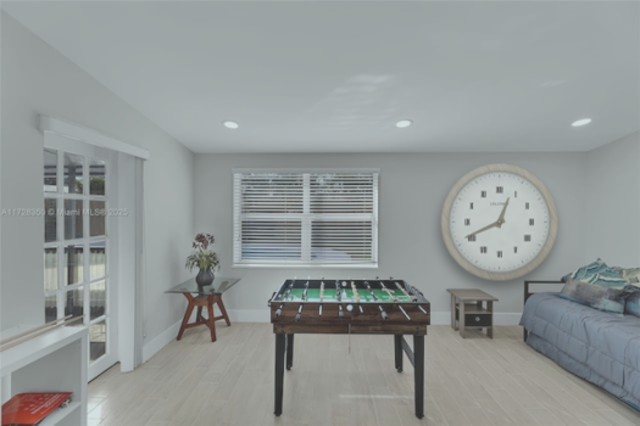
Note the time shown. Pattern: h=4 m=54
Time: h=12 m=41
